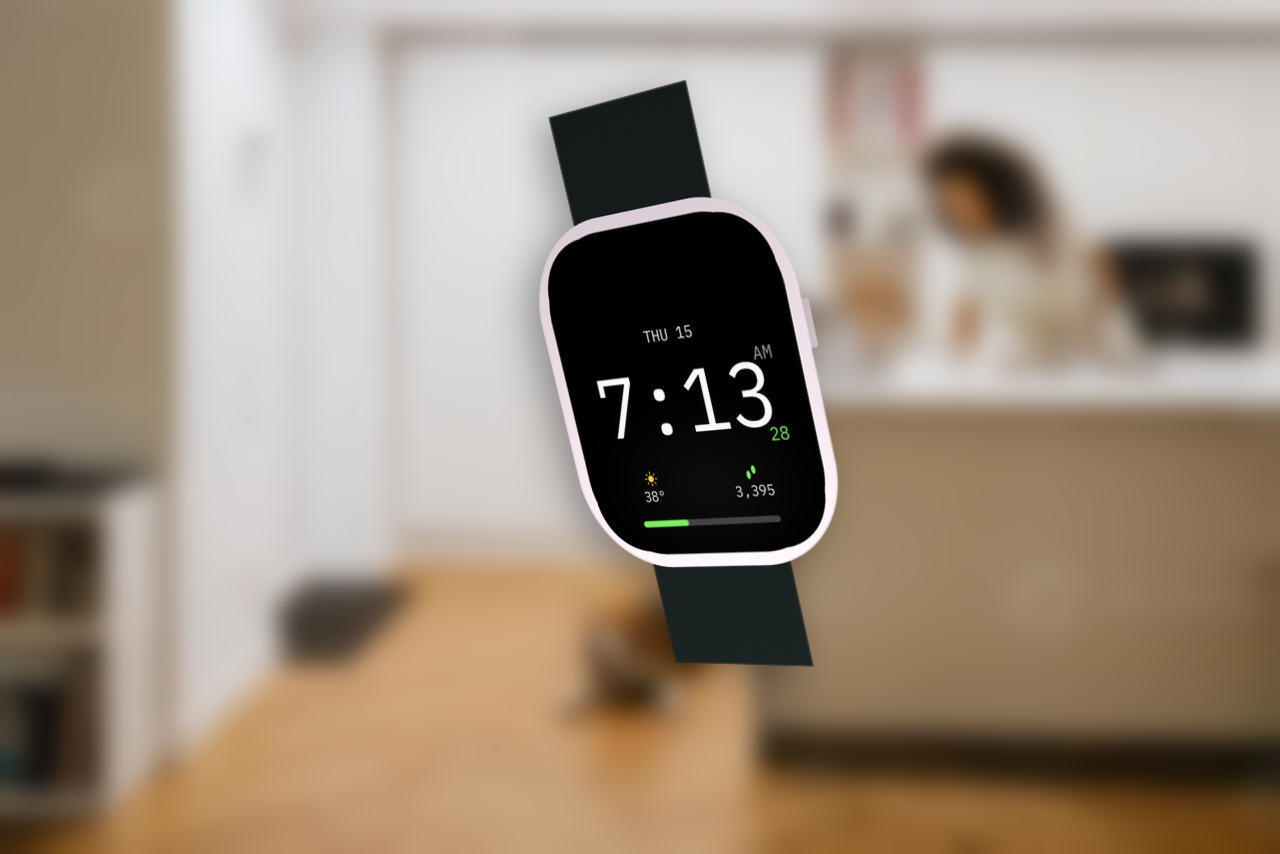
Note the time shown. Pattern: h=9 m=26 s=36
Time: h=7 m=13 s=28
